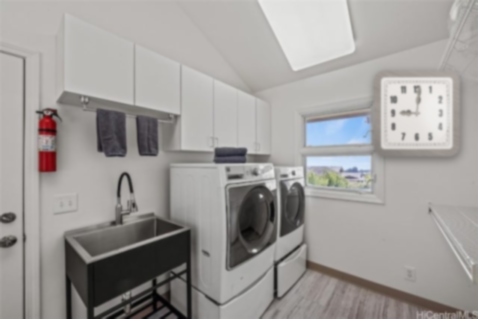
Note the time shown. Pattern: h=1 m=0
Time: h=9 m=1
